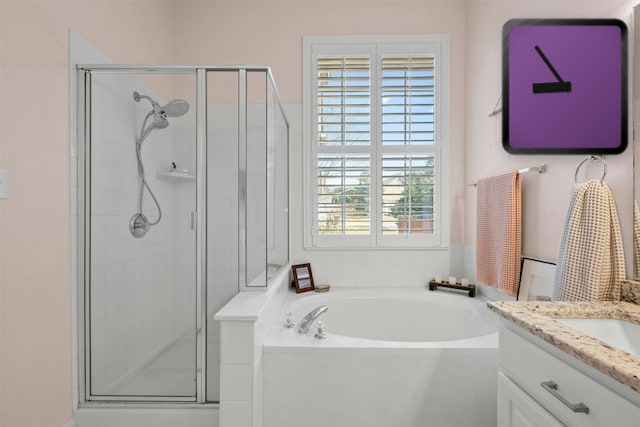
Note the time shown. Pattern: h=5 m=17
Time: h=8 m=54
